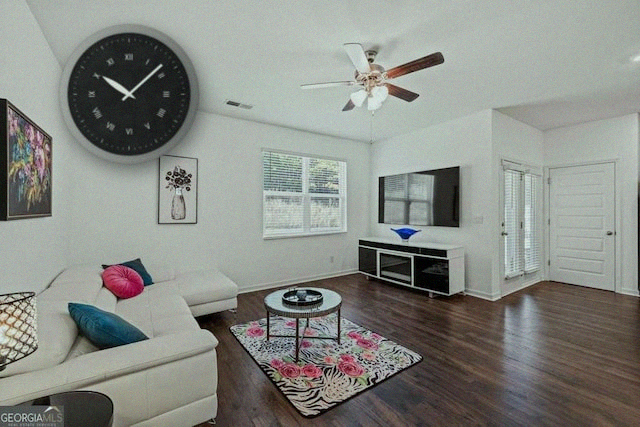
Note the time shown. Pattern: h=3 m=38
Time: h=10 m=8
